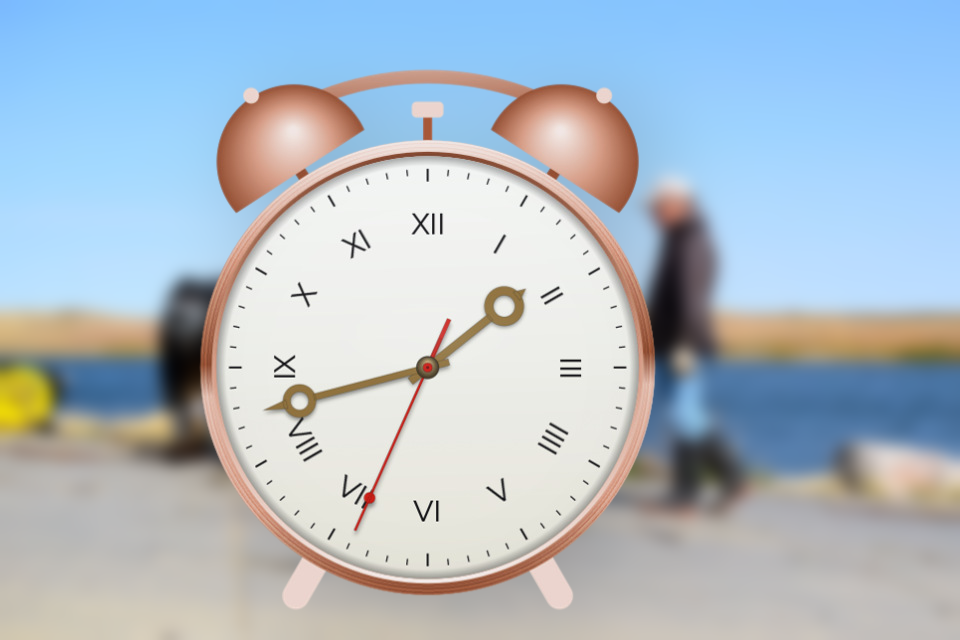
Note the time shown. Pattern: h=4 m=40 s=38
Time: h=1 m=42 s=34
